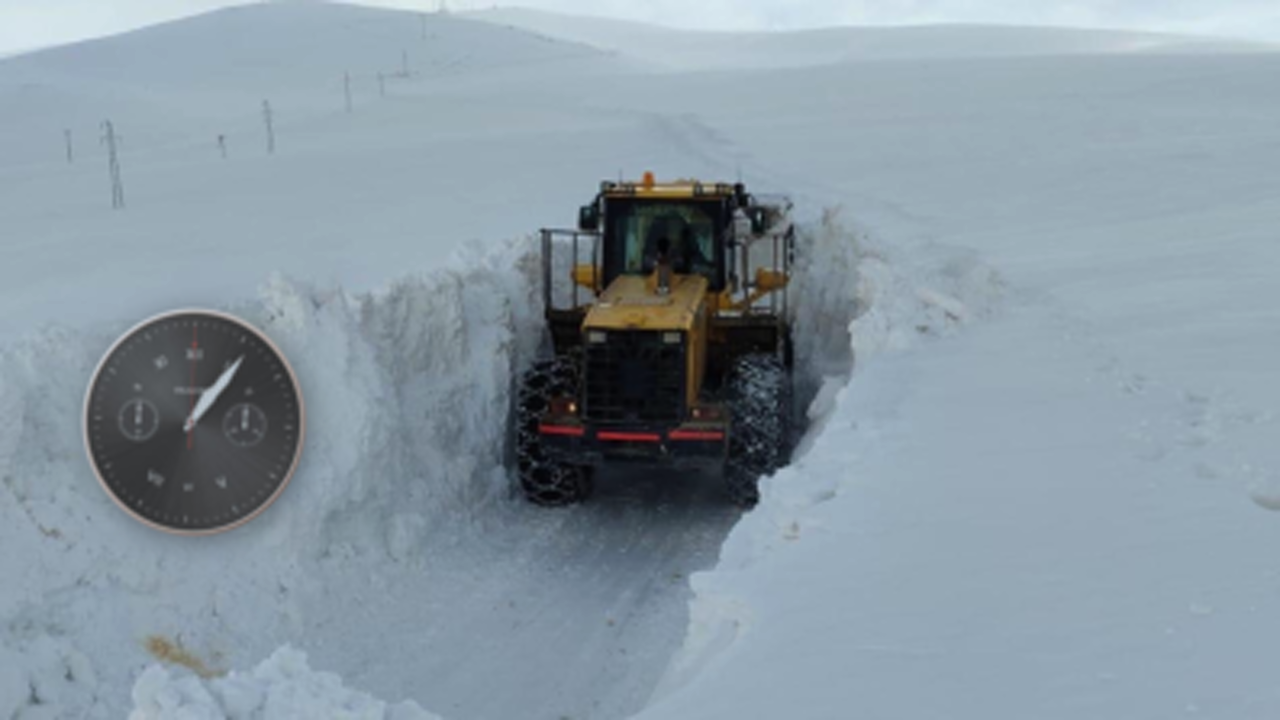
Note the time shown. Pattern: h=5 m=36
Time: h=1 m=6
